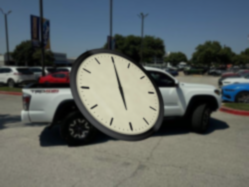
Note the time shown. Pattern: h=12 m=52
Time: h=6 m=0
